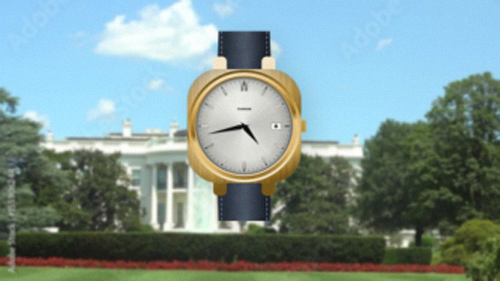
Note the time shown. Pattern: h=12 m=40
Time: h=4 m=43
